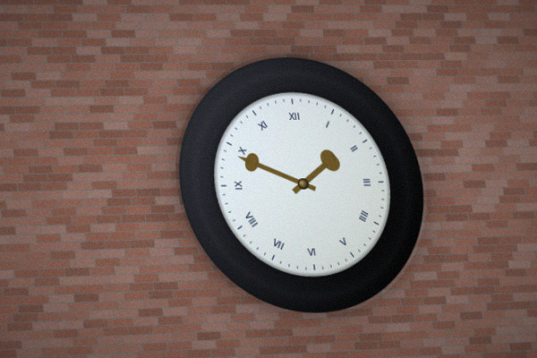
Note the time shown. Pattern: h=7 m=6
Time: h=1 m=49
